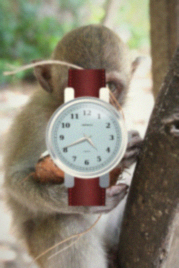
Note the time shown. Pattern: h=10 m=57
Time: h=4 m=41
